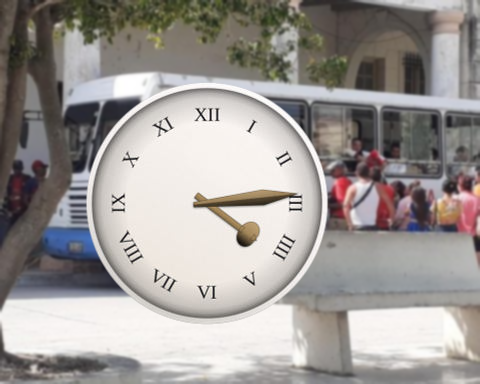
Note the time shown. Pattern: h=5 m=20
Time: h=4 m=14
